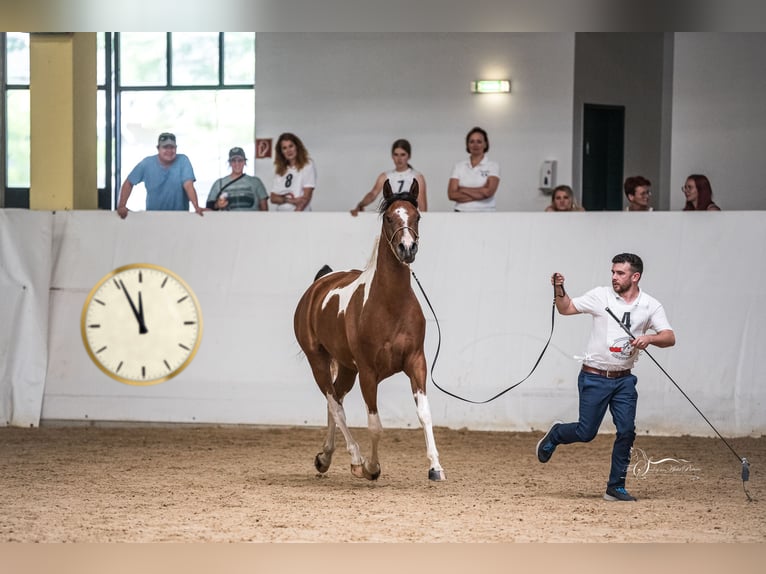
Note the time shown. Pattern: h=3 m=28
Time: h=11 m=56
